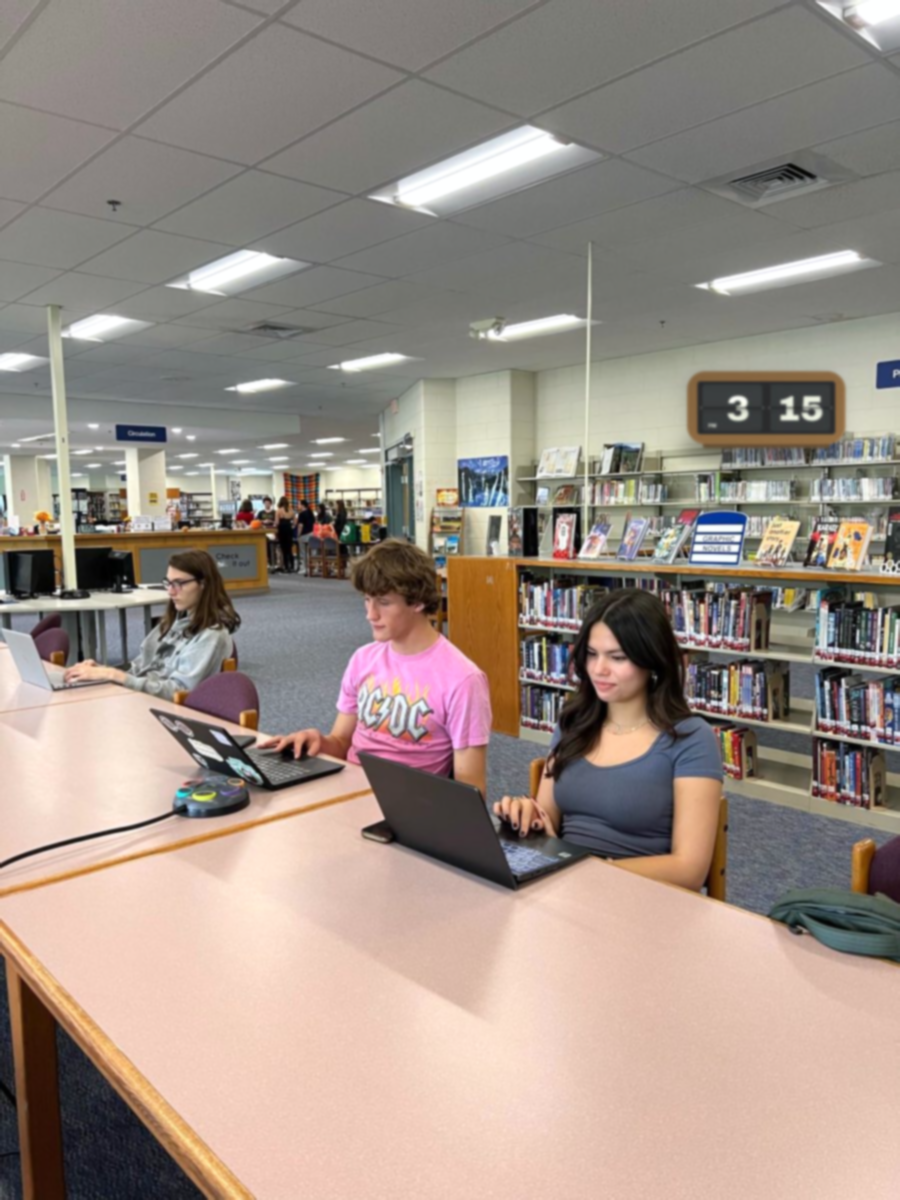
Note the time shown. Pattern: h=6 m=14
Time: h=3 m=15
